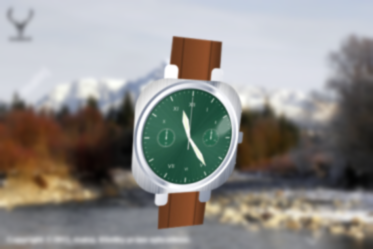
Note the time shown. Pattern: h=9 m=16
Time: h=11 m=24
